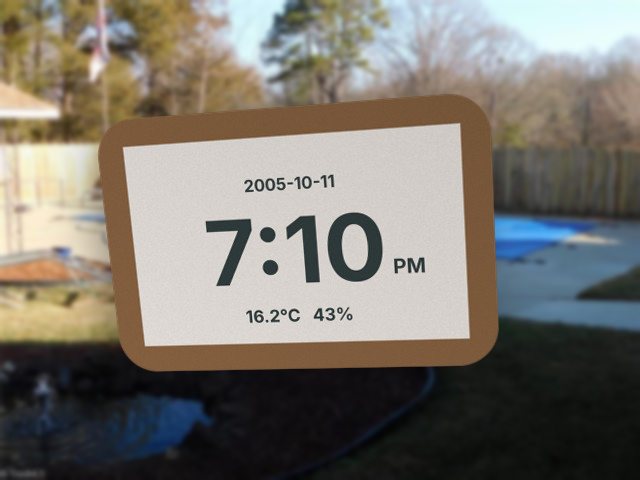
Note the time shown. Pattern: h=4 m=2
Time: h=7 m=10
